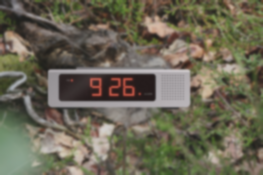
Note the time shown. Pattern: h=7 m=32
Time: h=9 m=26
